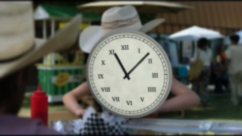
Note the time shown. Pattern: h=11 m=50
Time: h=11 m=8
